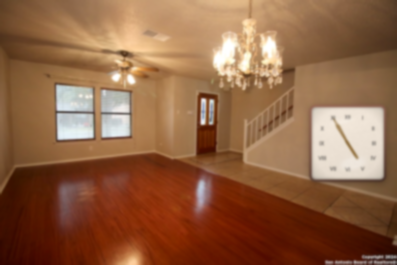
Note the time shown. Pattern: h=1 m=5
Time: h=4 m=55
